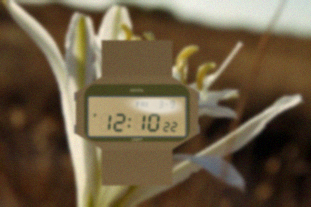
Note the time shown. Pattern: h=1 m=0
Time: h=12 m=10
